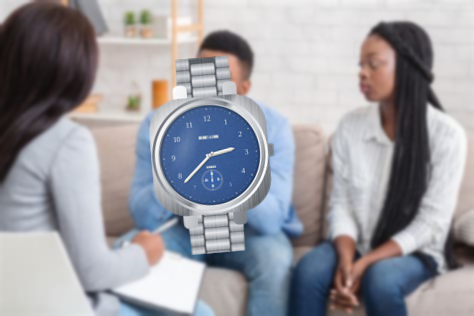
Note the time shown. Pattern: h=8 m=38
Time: h=2 m=38
